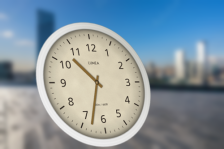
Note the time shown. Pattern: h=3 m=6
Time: h=10 m=33
